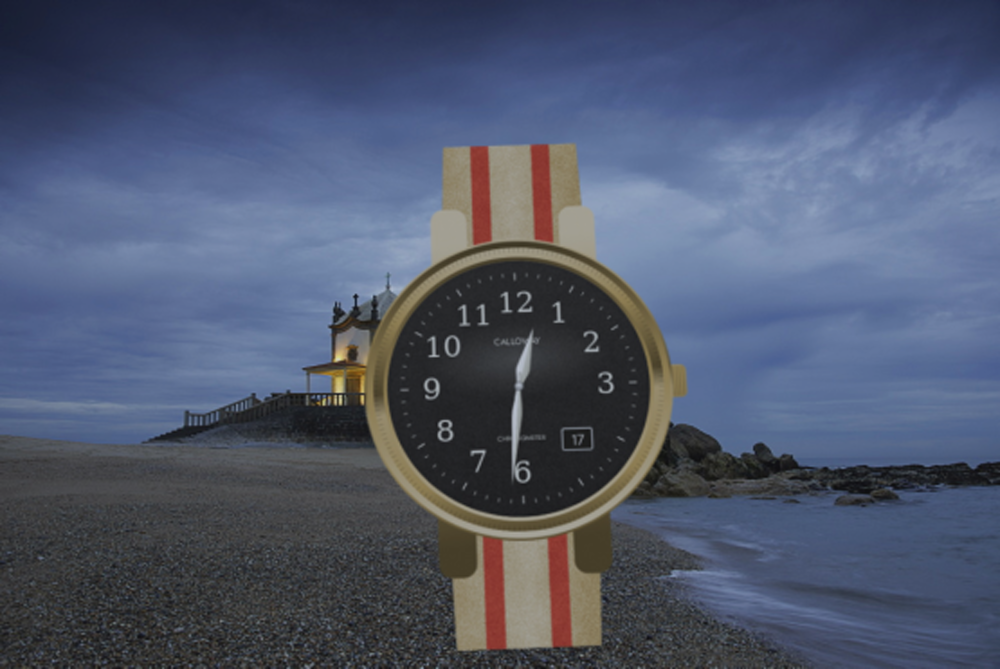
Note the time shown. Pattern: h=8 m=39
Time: h=12 m=31
